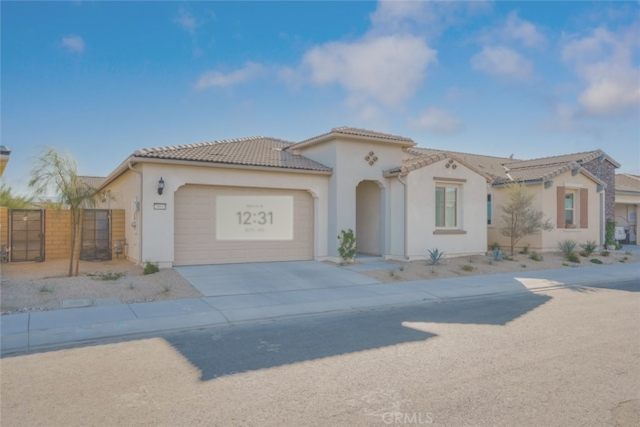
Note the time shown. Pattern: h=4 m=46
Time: h=12 m=31
